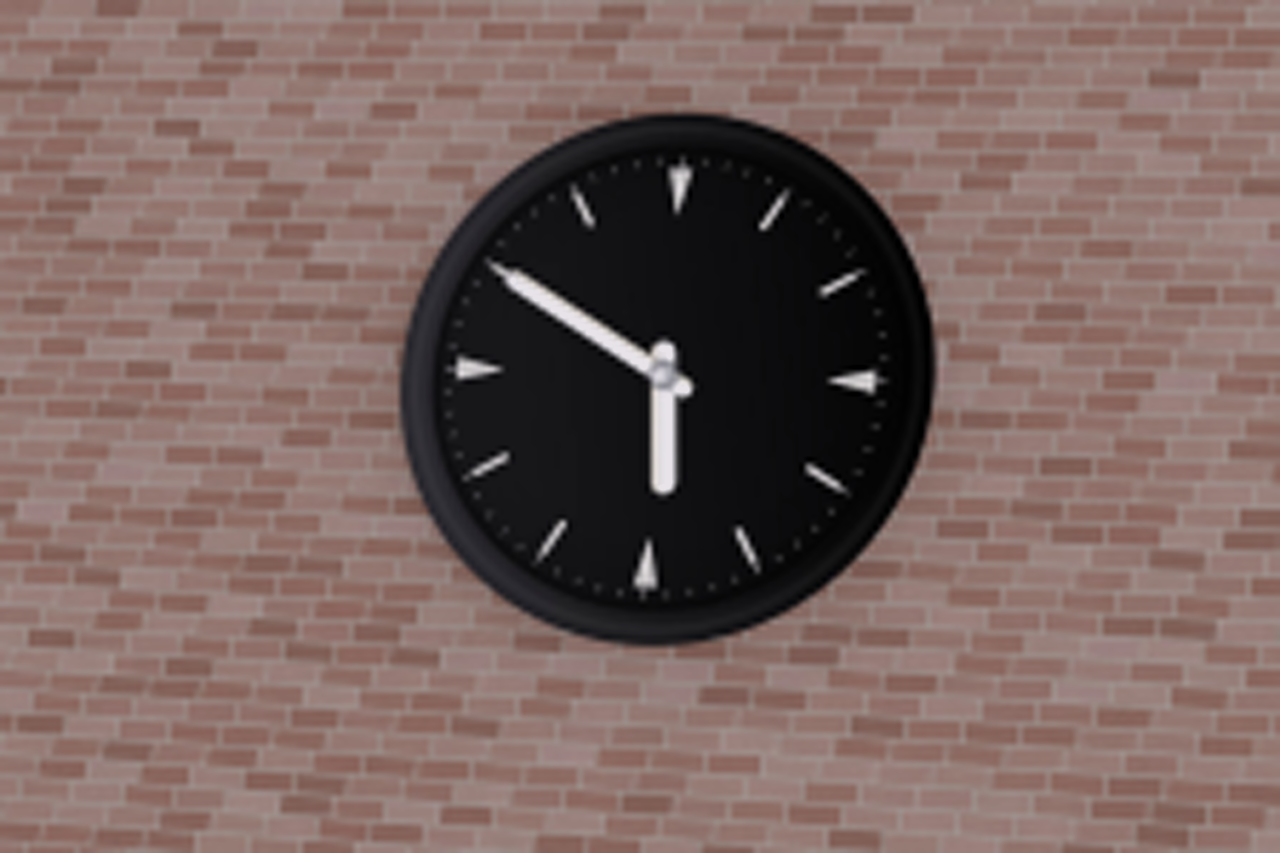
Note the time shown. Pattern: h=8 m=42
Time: h=5 m=50
